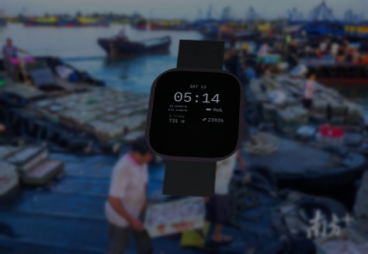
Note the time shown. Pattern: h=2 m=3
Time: h=5 m=14
